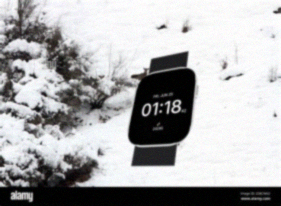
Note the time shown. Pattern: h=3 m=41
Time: h=1 m=18
